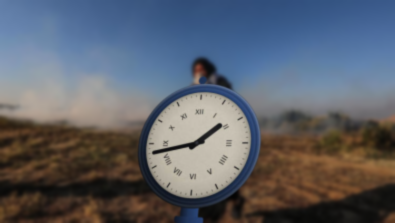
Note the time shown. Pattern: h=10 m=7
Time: h=1 m=43
